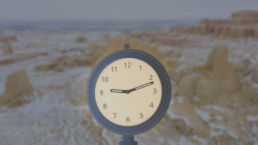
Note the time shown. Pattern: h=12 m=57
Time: h=9 m=12
